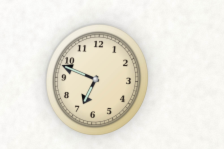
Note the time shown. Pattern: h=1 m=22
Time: h=6 m=48
